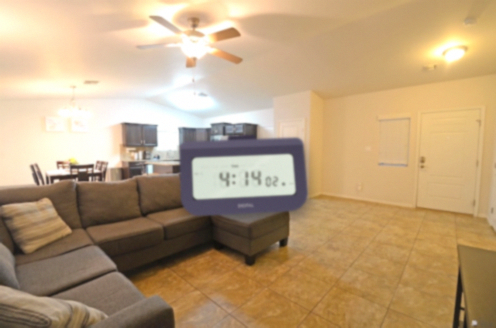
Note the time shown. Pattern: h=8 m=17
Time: h=4 m=14
